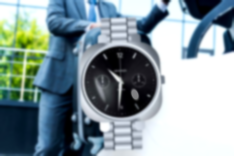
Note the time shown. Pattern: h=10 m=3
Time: h=10 m=31
